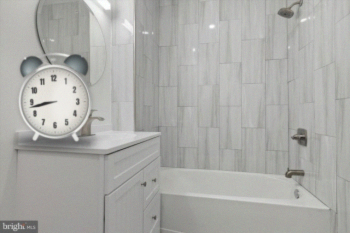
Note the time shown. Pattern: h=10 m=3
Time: h=8 m=43
